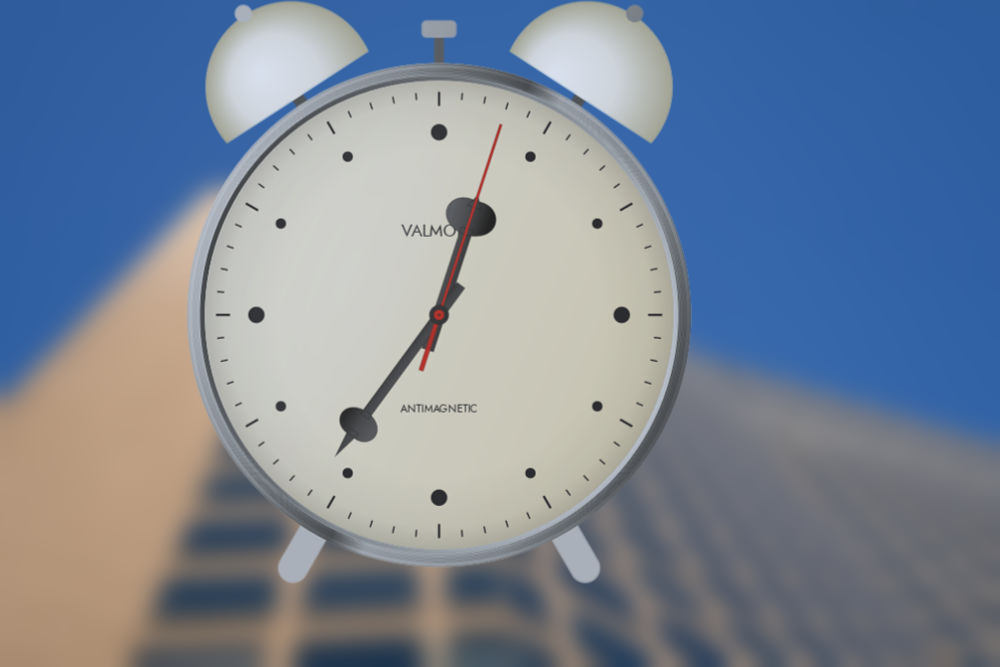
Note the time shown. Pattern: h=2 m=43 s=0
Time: h=12 m=36 s=3
